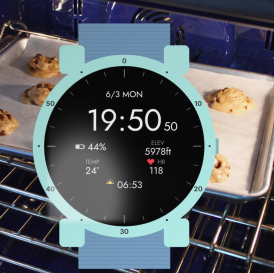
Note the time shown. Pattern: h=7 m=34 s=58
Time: h=19 m=50 s=50
